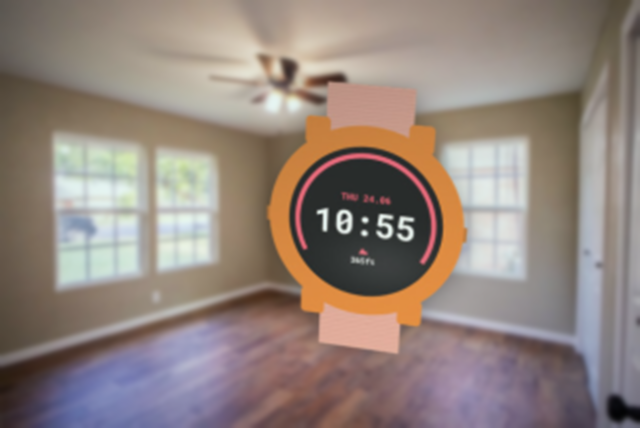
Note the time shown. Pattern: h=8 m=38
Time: h=10 m=55
